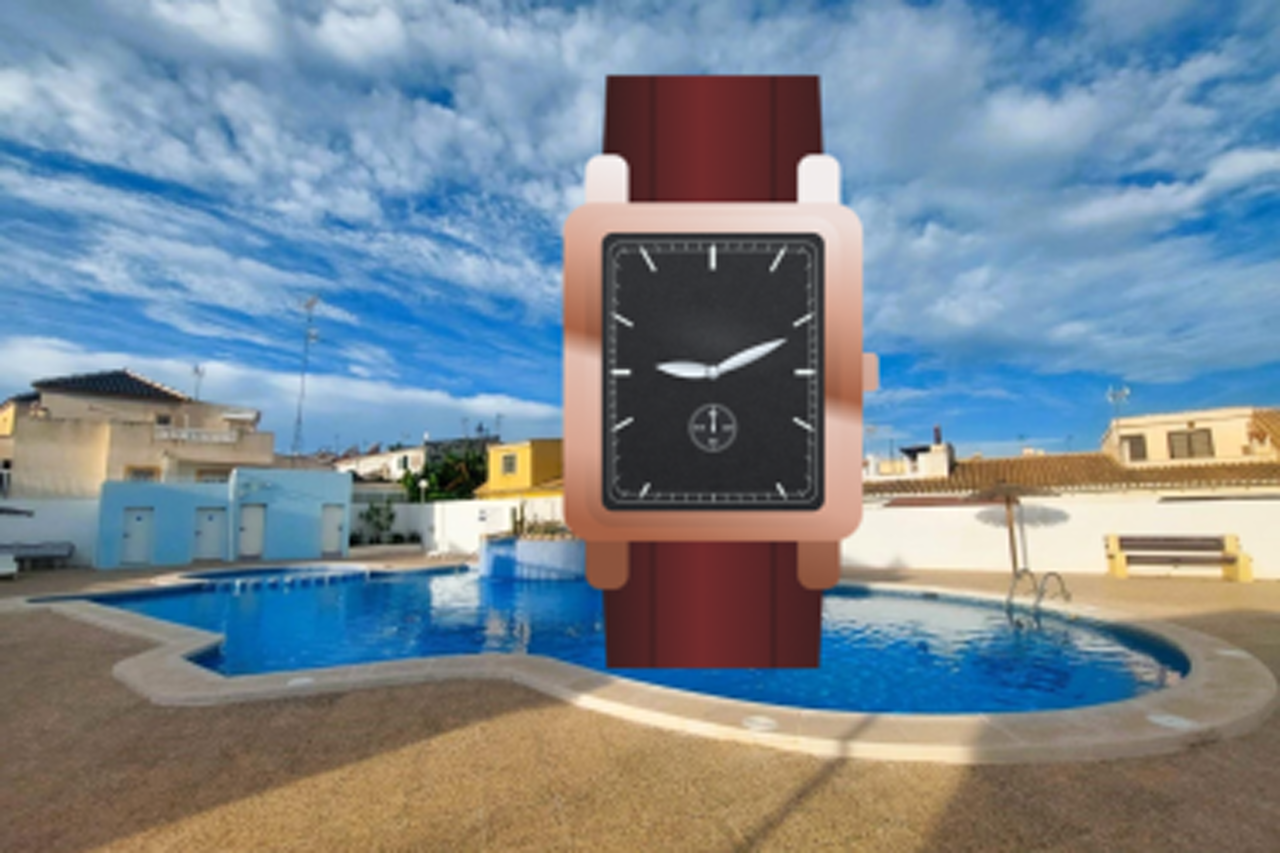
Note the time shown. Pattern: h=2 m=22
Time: h=9 m=11
